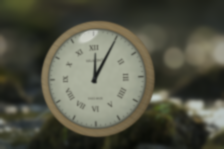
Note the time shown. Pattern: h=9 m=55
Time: h=12 m=5
